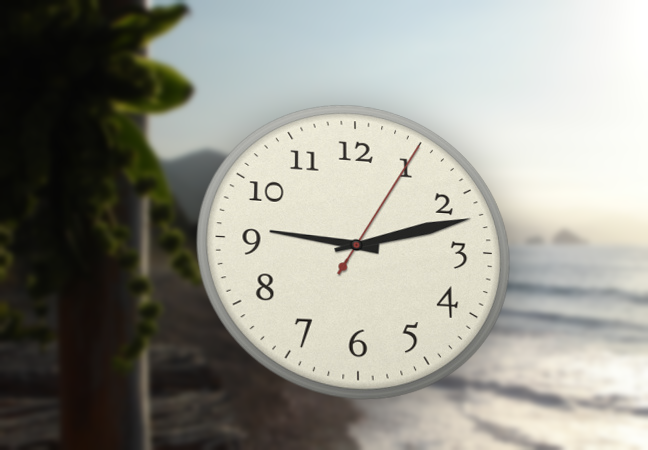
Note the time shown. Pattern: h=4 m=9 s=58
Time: h=9 m=12 s=5
